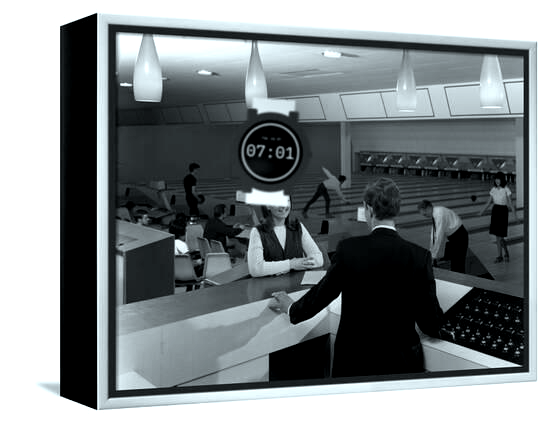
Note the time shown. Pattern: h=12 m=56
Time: h=7 m=1
